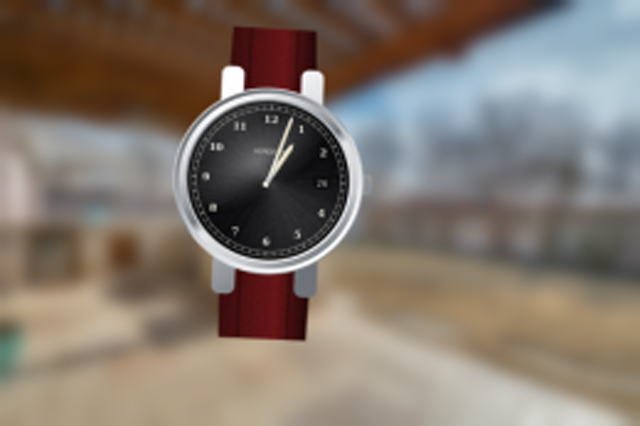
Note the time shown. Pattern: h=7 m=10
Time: h=1 m=3
